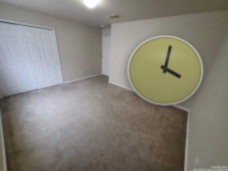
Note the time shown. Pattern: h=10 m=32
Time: h=4 m=2
